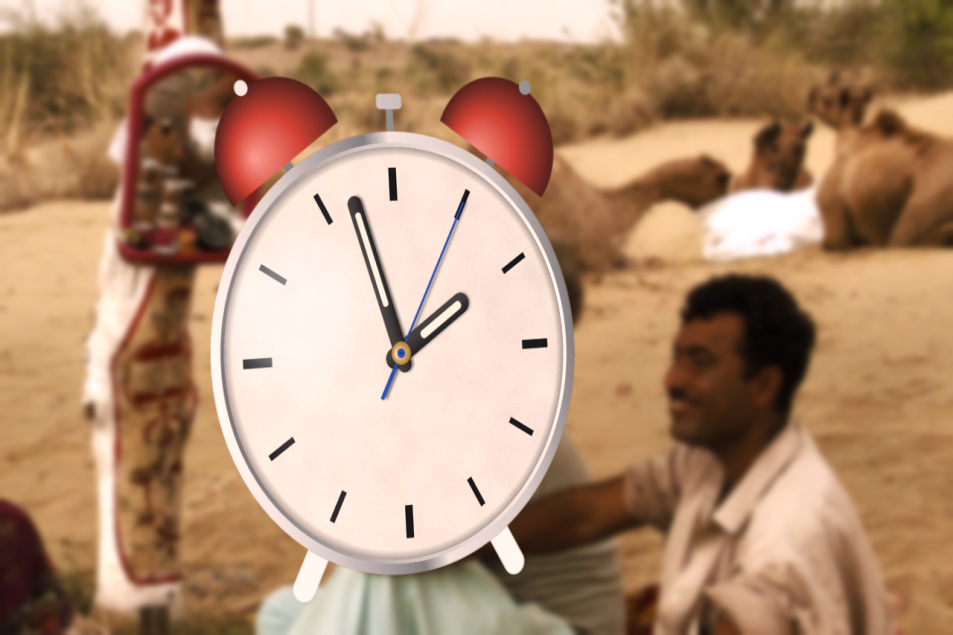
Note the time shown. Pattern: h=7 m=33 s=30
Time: h=1 m=57 s=5
